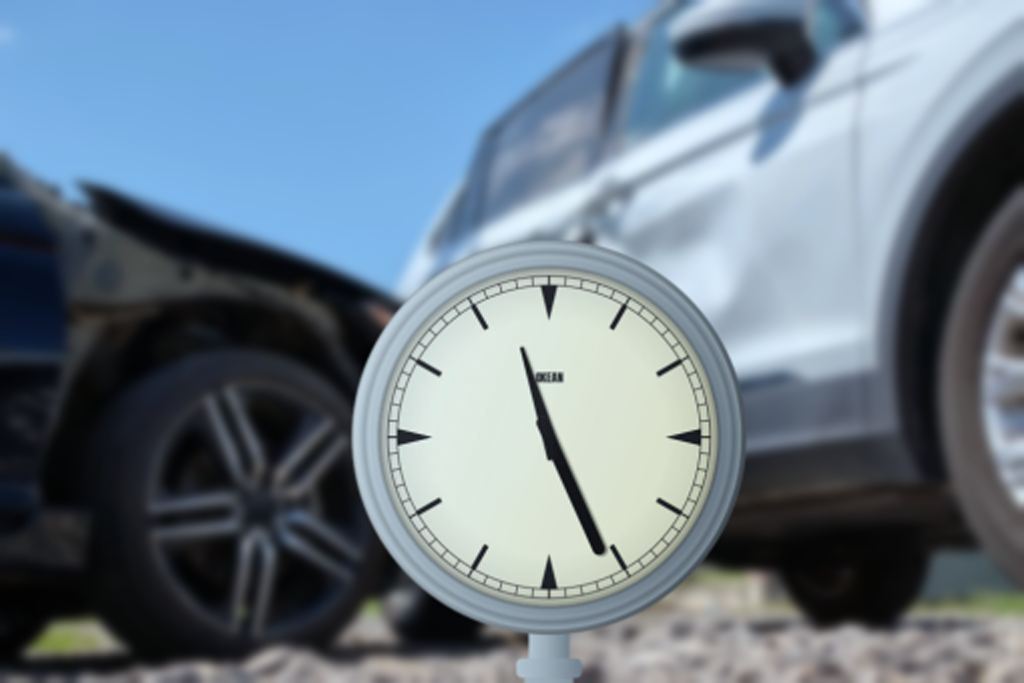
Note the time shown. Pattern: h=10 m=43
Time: h=11 m=26
